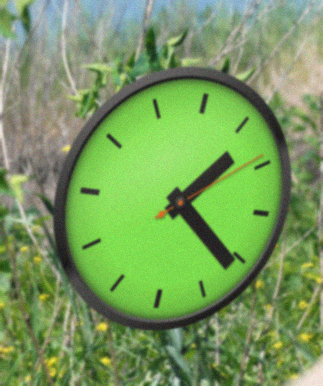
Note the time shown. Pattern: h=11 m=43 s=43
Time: h=1 m=21 s=9
